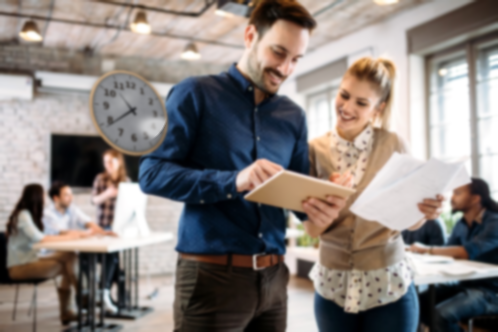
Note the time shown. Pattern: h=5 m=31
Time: h=10 m=39
